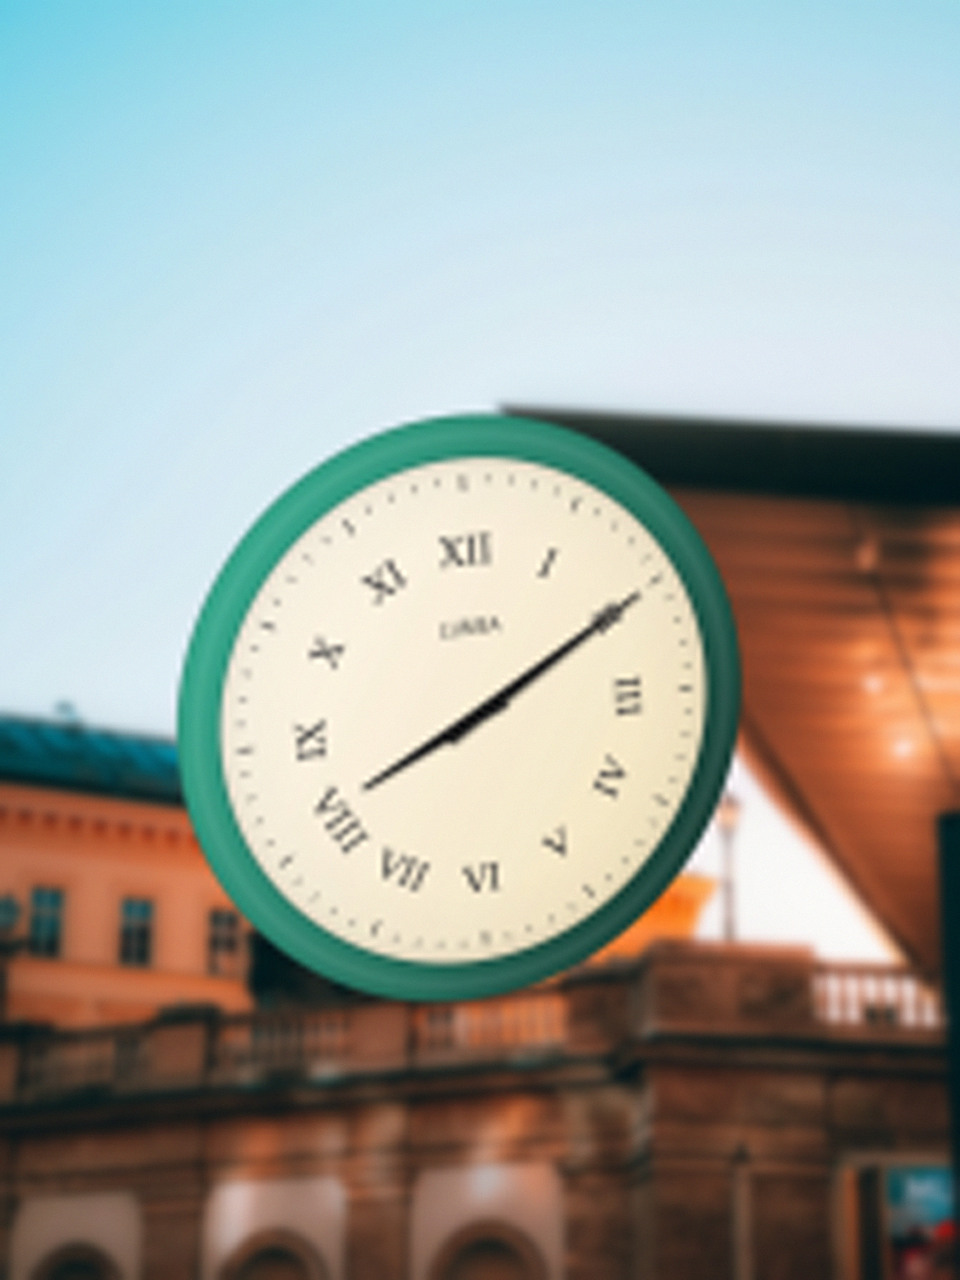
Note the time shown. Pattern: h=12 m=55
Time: h=8 m=10
